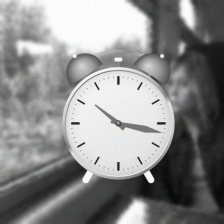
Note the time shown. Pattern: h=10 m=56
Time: h=10 m=17
